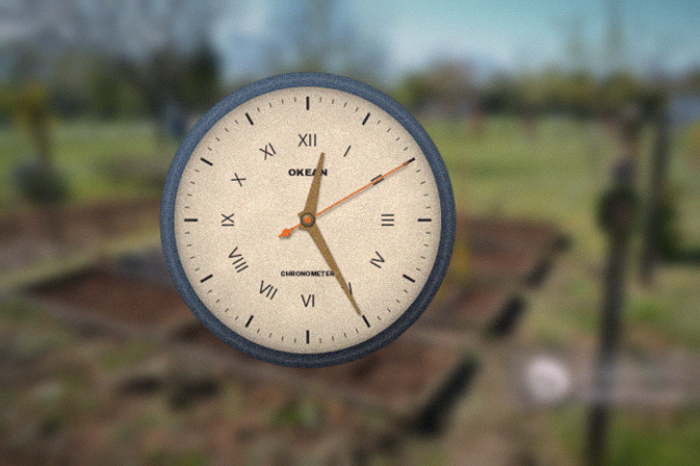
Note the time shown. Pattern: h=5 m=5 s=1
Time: h=12 m=25 s=10
